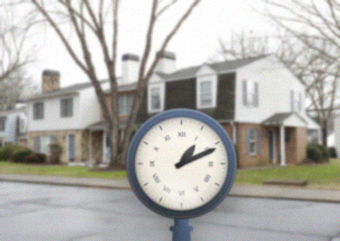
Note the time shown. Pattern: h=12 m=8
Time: h=1 m=11
